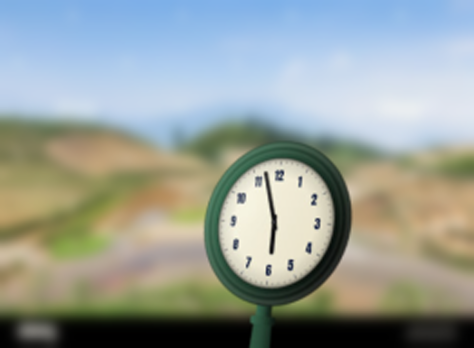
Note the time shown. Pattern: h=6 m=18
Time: h=5 m=57
